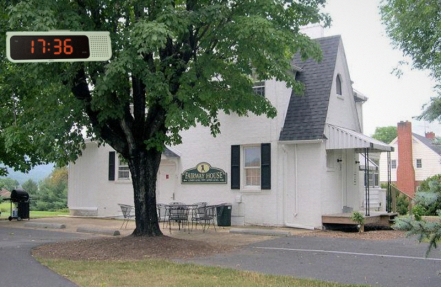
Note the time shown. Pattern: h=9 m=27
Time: h=17 m=36
